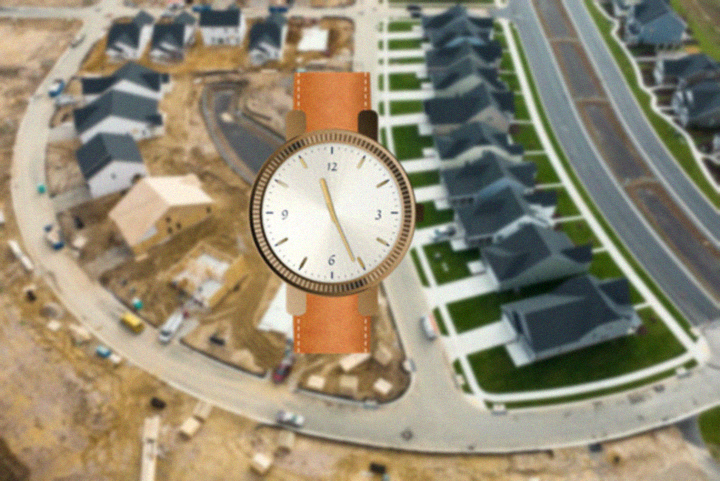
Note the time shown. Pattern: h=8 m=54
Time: h=11 m=26
